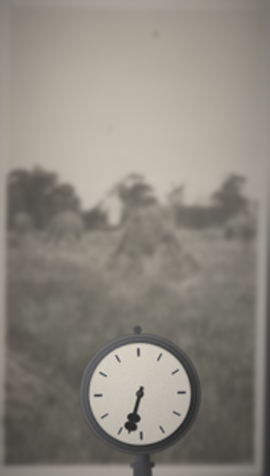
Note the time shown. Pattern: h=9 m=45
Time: h=6 m=33
